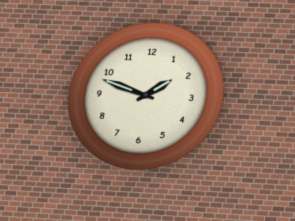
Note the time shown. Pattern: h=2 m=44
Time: h=1 m=48
